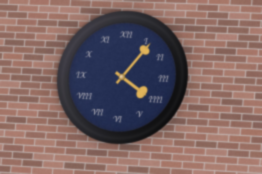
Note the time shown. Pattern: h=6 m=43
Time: h=4 m=6
